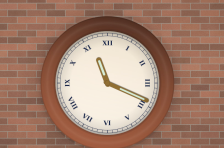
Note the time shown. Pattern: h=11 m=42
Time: h=11 m=19
